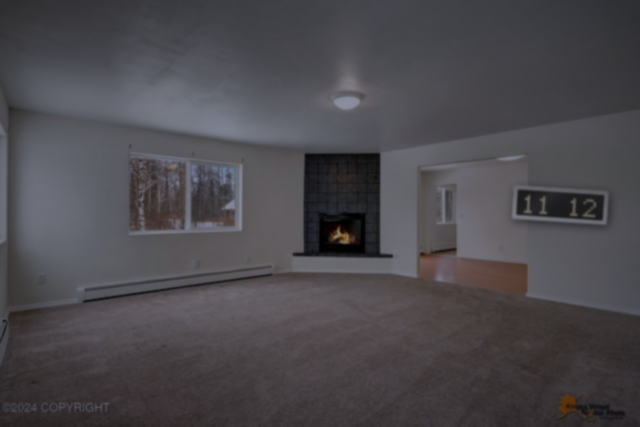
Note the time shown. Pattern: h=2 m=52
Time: h=11 m=12
